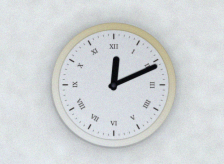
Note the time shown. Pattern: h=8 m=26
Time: h=12 m=11
